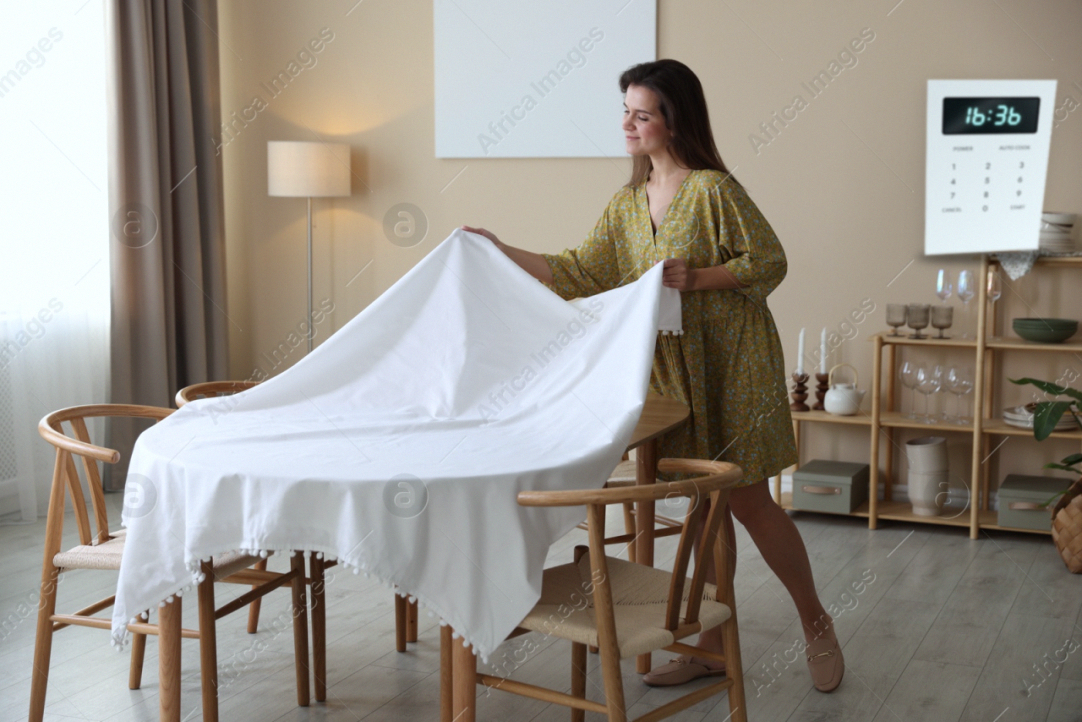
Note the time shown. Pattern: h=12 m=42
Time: h=16 m=36
